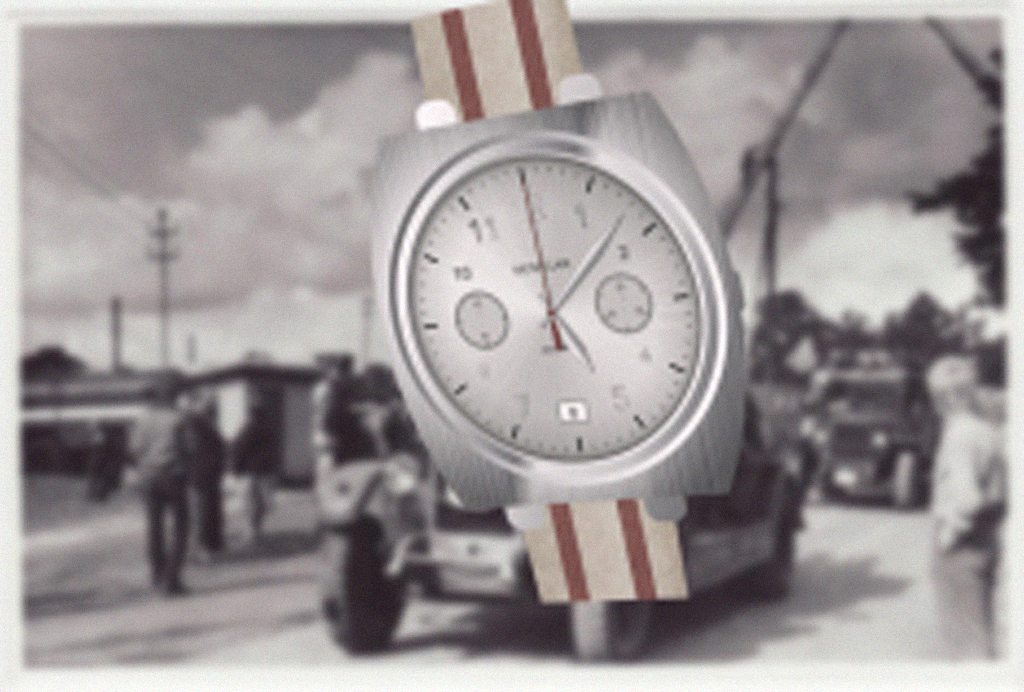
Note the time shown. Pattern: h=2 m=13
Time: h=5 m=8
